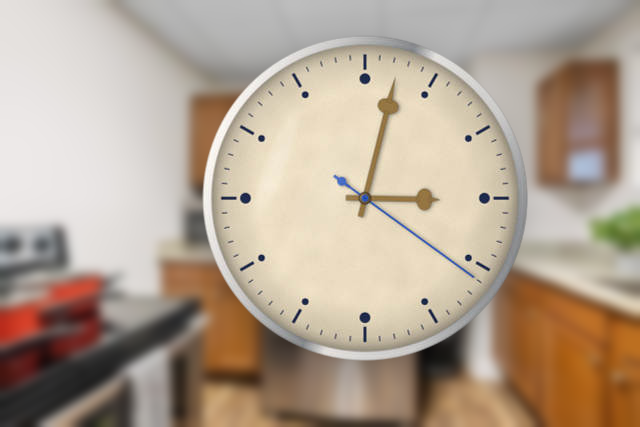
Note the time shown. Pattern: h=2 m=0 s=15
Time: h=3 m=2 s=21
